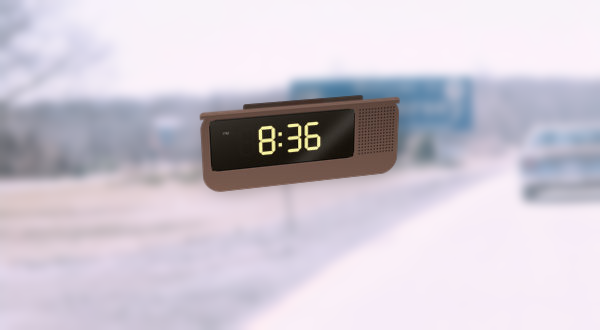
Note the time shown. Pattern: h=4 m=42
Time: h=8 m=36
